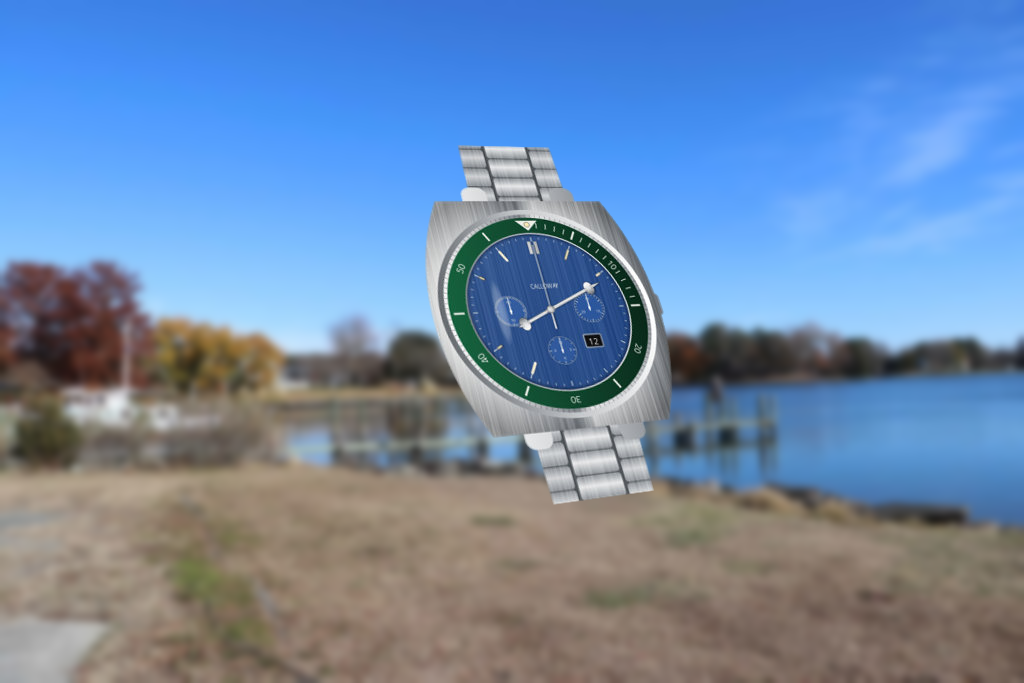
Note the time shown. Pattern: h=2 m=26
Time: h=8 m=11
